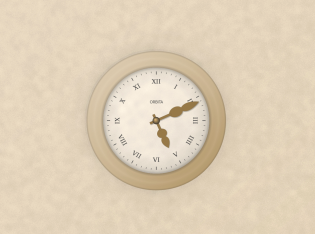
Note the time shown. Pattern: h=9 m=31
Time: h=5 m=11
